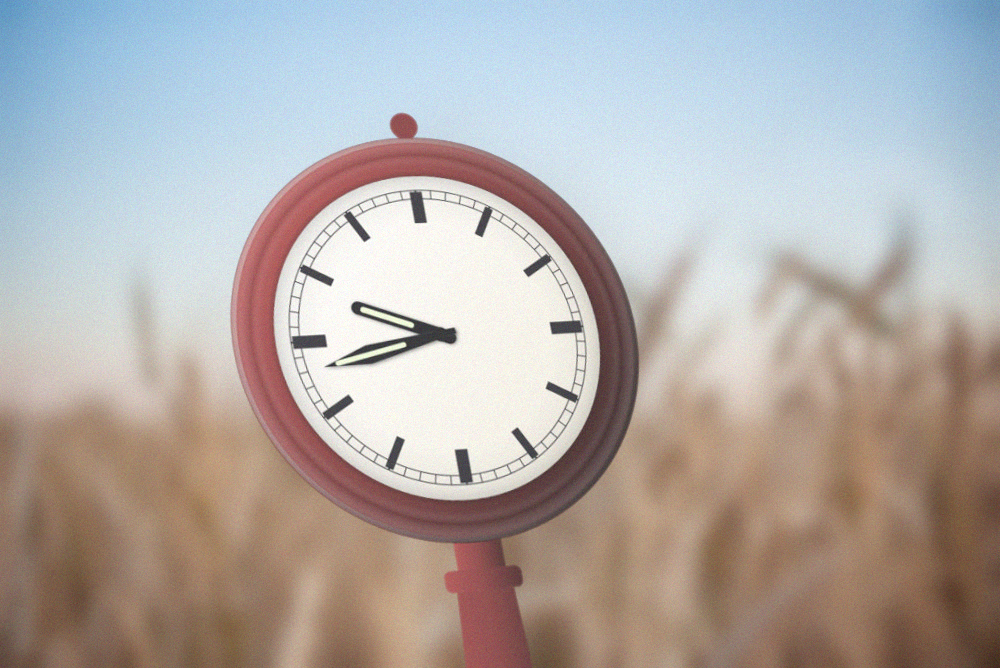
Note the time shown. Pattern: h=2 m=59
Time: h=9 m=43
